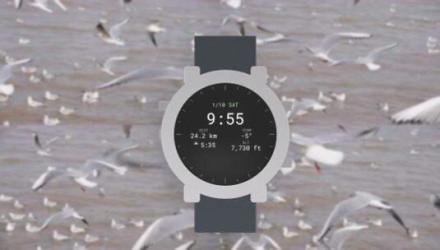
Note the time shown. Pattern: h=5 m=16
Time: h=9 m=55
